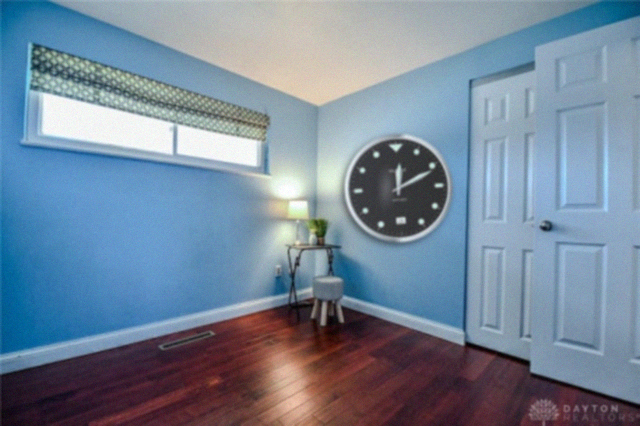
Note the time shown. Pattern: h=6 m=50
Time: h=12 m=11
